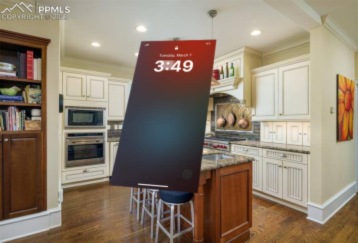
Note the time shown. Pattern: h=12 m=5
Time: h=3 m=49
